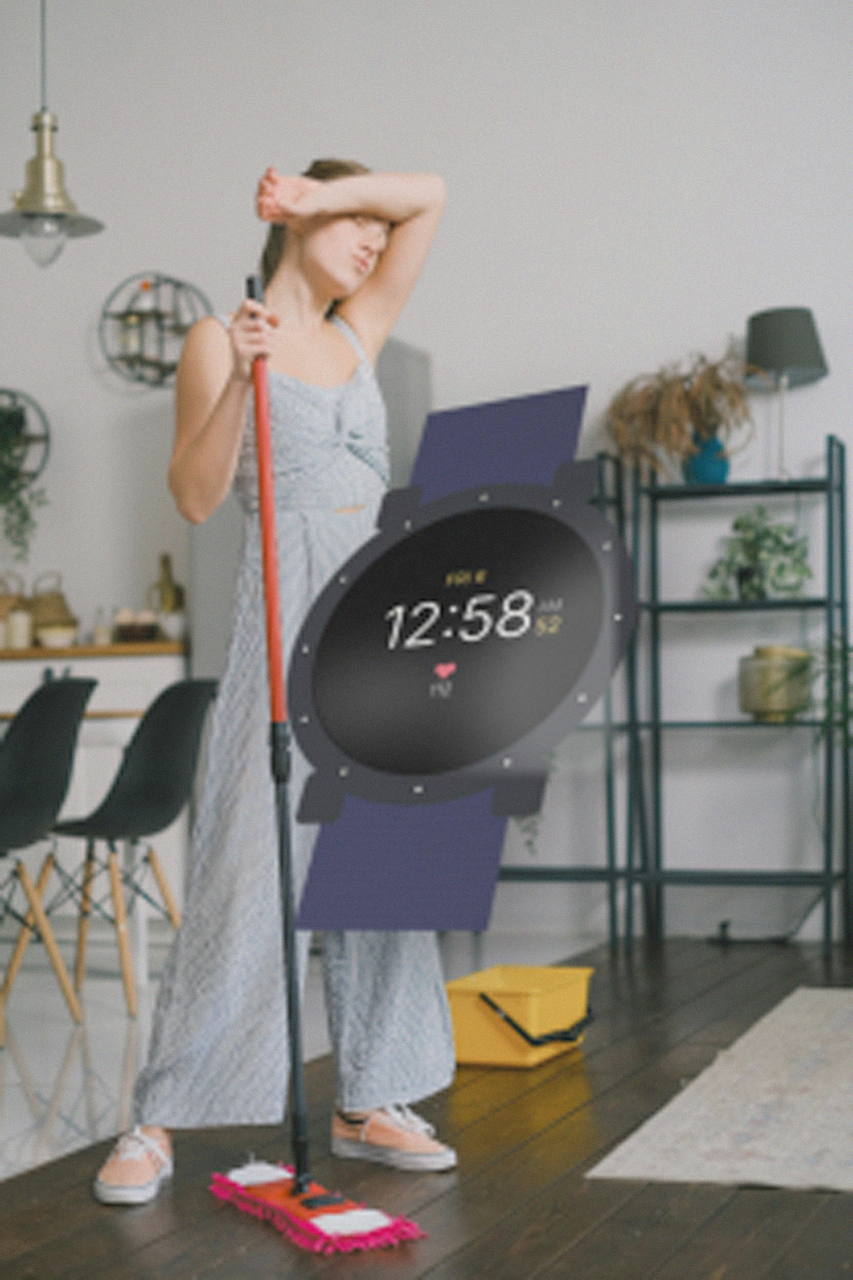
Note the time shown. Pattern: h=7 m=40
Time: h=12 m=58
